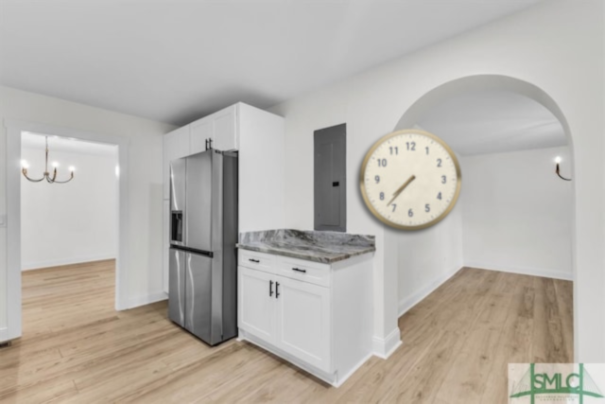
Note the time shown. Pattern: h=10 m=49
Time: h=7 m=37
